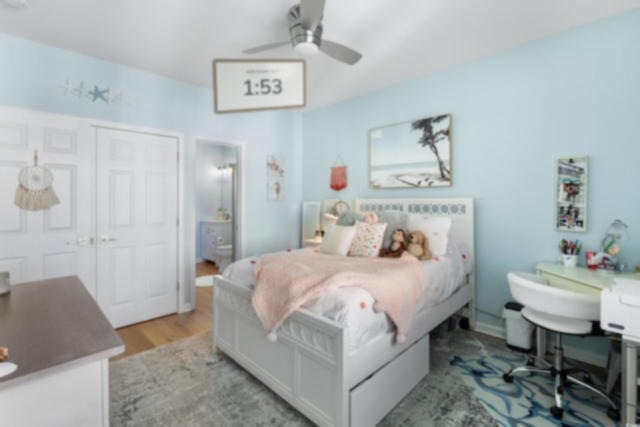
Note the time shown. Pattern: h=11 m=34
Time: h=1 m=53
